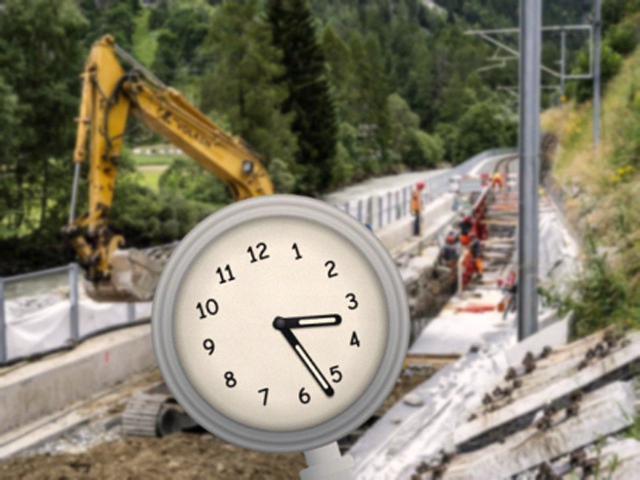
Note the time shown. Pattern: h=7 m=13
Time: h=3 m=27
